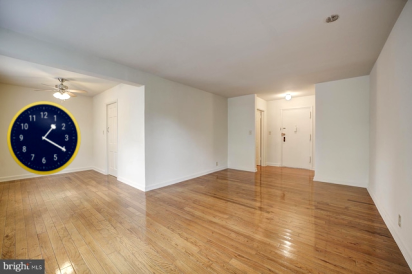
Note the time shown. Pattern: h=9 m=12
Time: h=1 m=20
